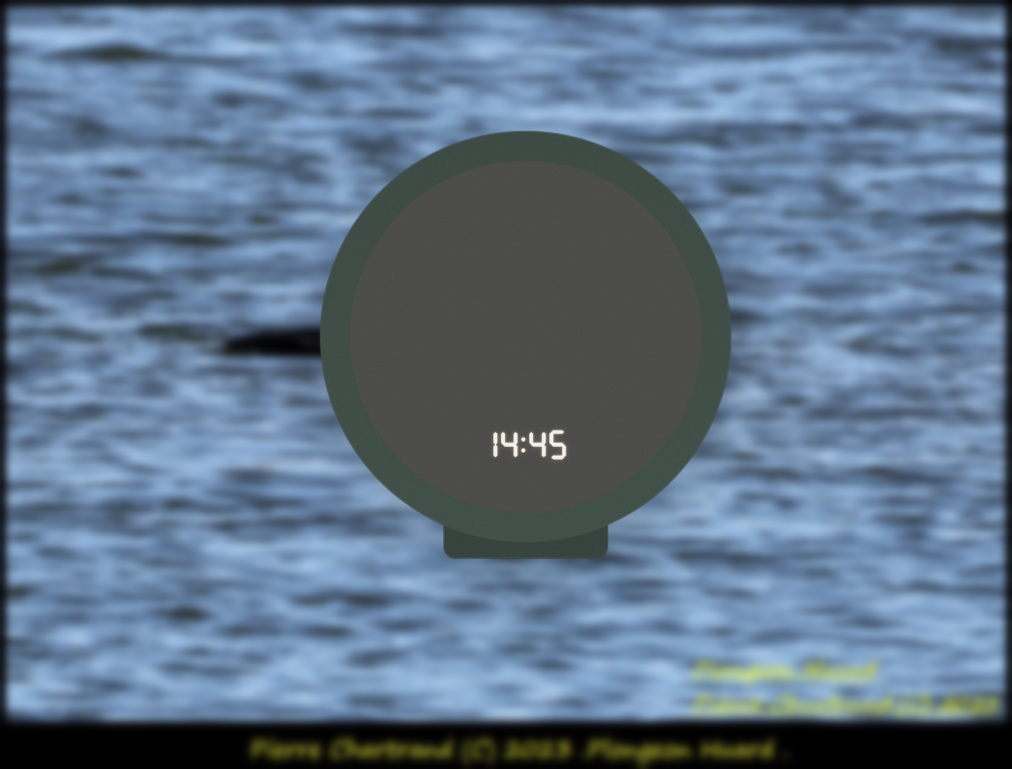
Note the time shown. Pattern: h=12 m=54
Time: h=14 m=45
